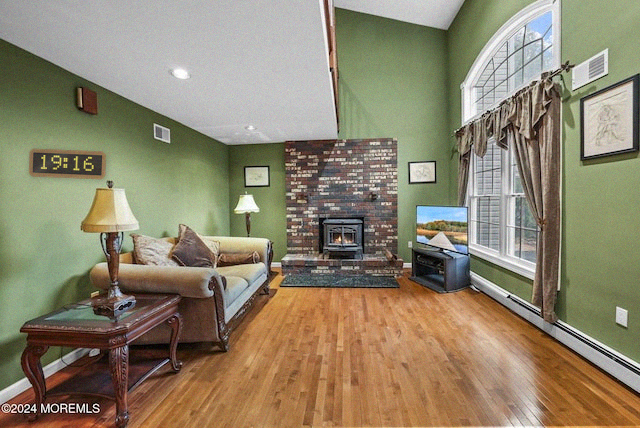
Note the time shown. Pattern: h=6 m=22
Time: h=19 m=16
